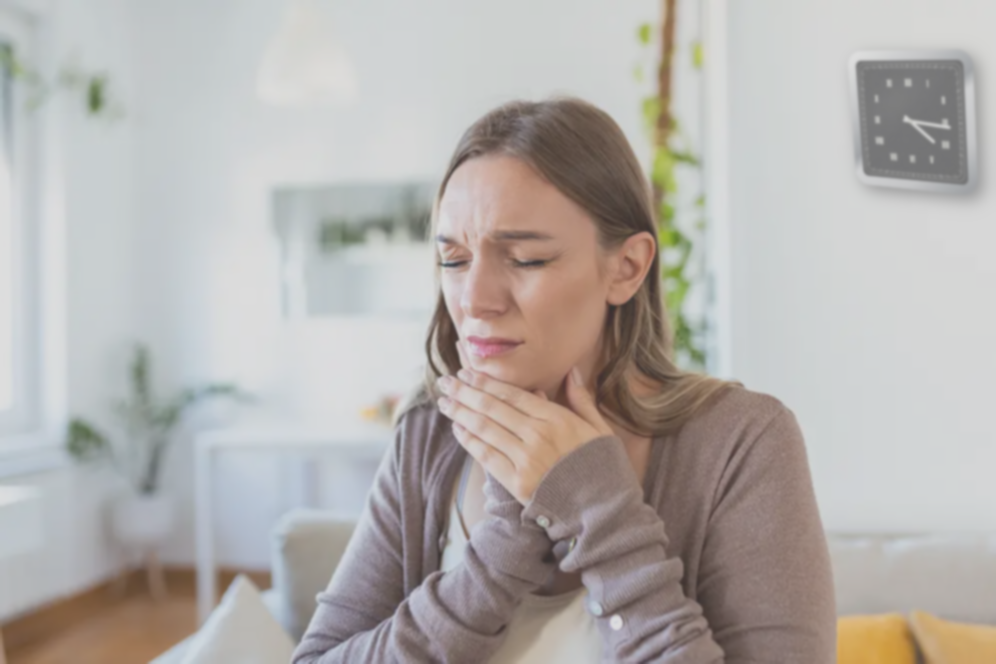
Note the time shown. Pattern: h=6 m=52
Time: h=4 m=16
